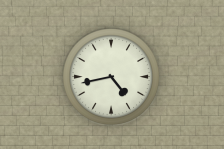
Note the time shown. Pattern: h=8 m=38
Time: h=4 m=43
